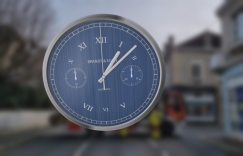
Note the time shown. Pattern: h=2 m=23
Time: h=1 m=8
